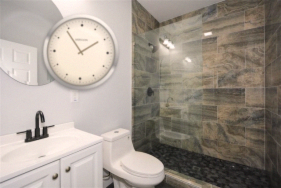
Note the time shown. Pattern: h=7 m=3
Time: h=1 m=54
